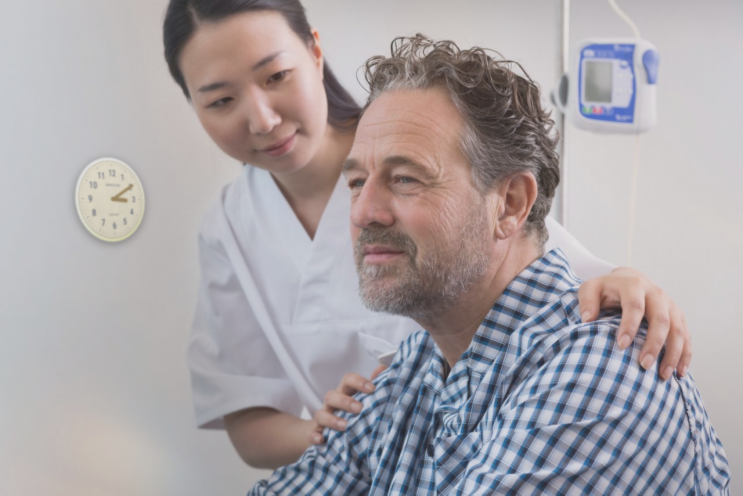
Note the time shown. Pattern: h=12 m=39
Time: h=3 m=10
